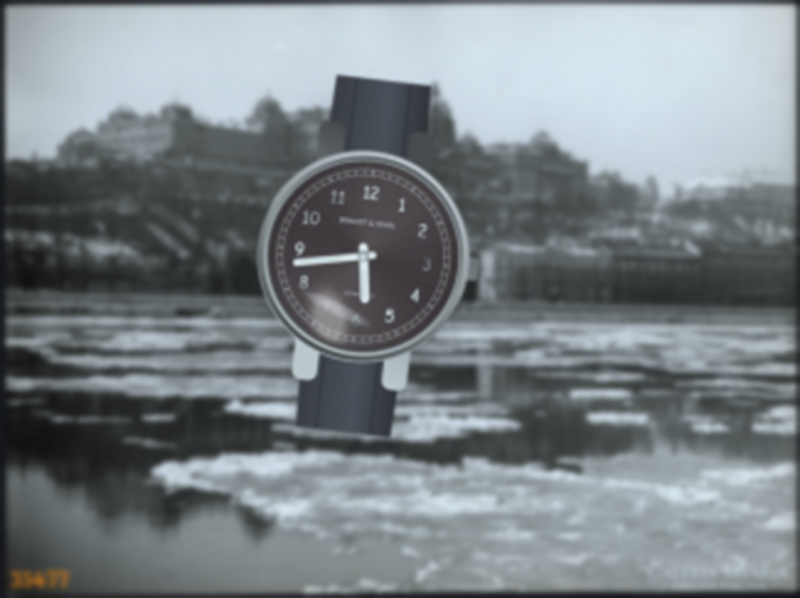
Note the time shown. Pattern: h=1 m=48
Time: h=5 m=43
